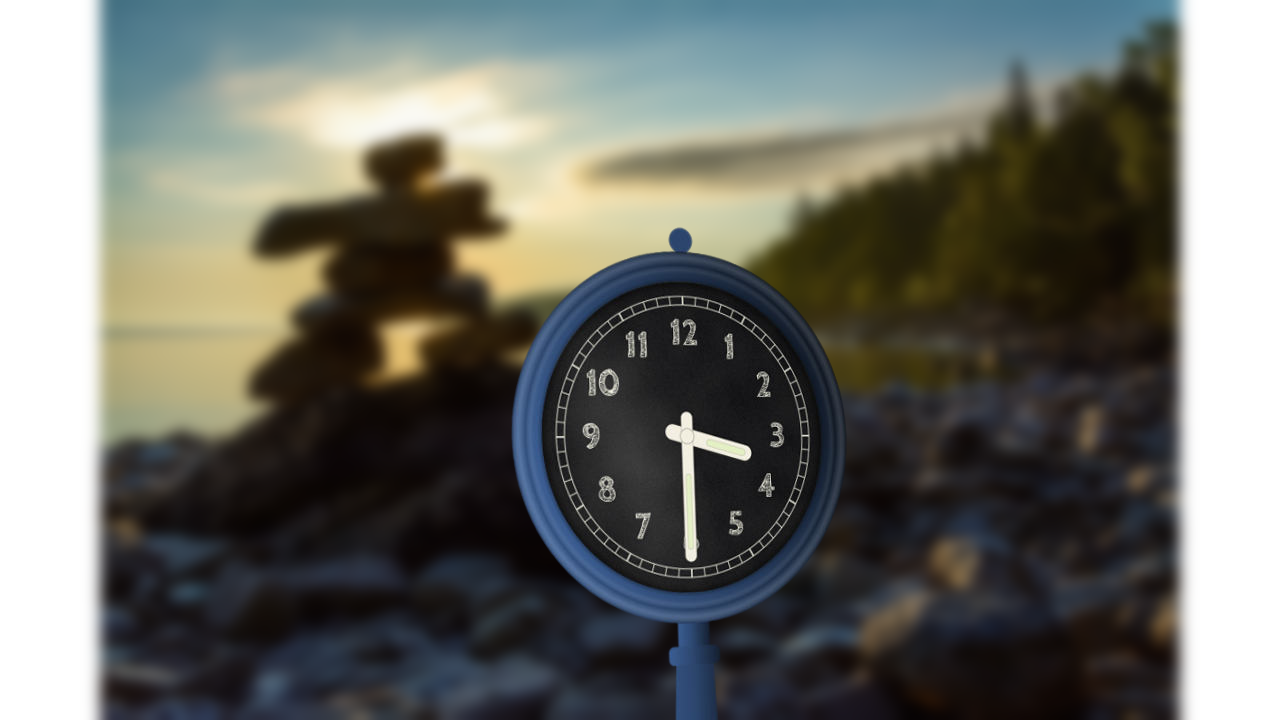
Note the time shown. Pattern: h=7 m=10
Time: h=3 m=30
